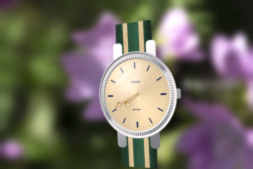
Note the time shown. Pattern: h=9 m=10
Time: h=7 m=41
